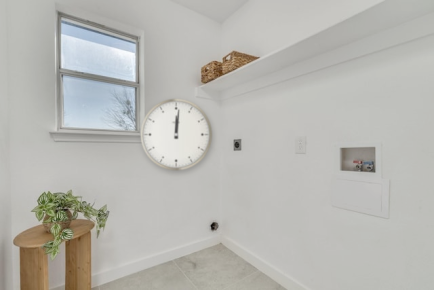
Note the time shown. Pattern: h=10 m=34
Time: h=12 m=1
